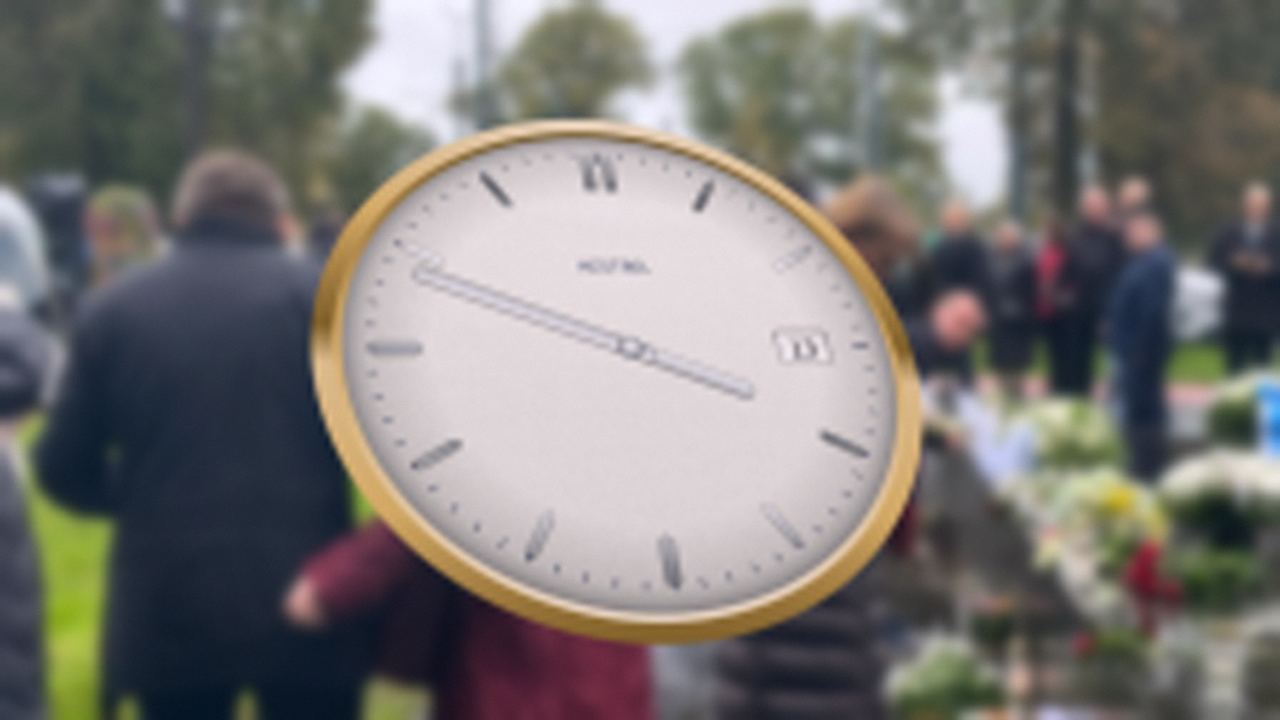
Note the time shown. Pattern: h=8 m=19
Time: h=3 m=49
